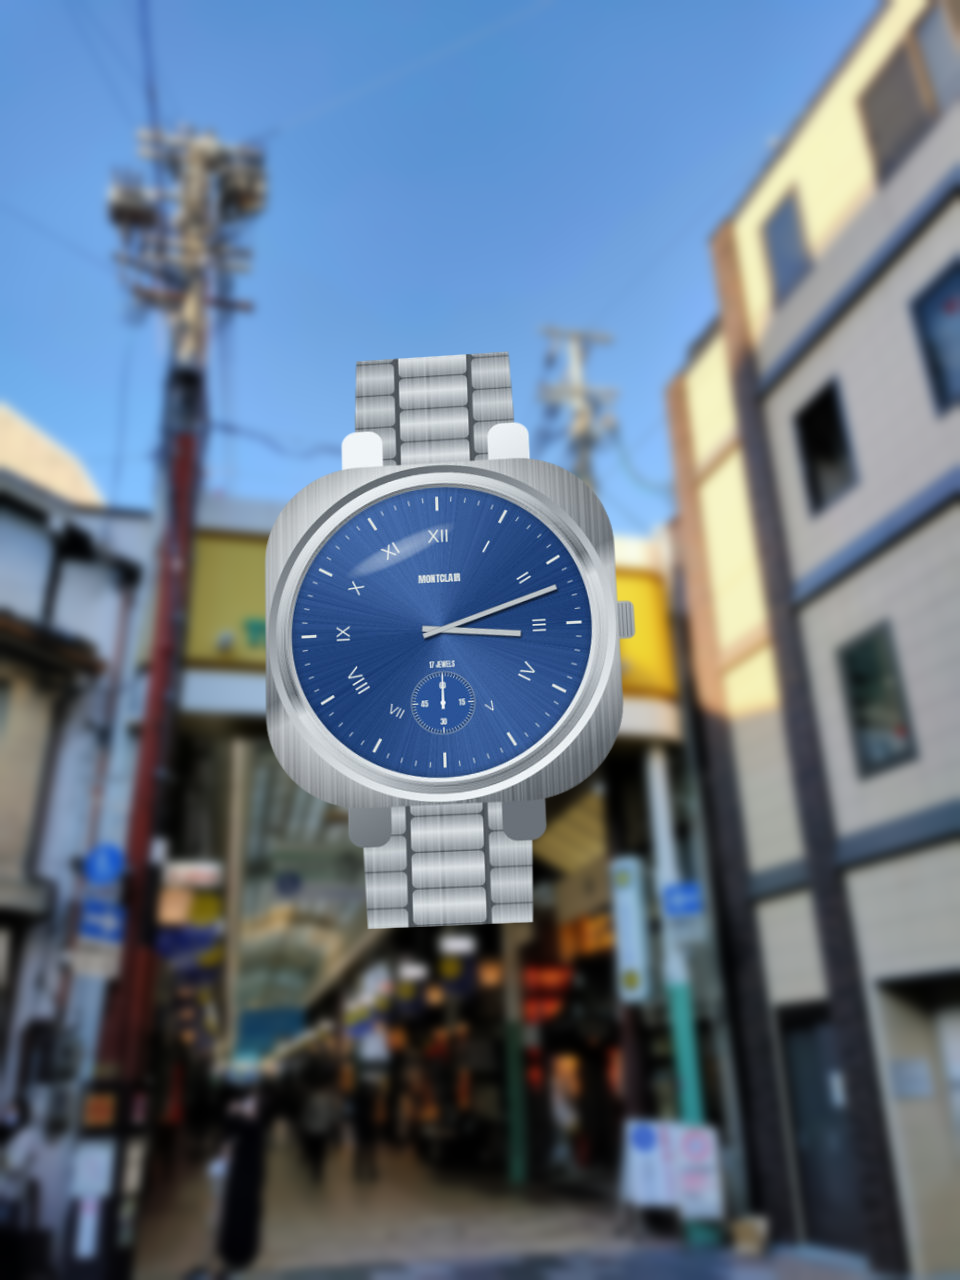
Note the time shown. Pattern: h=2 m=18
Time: h=3 m=12
